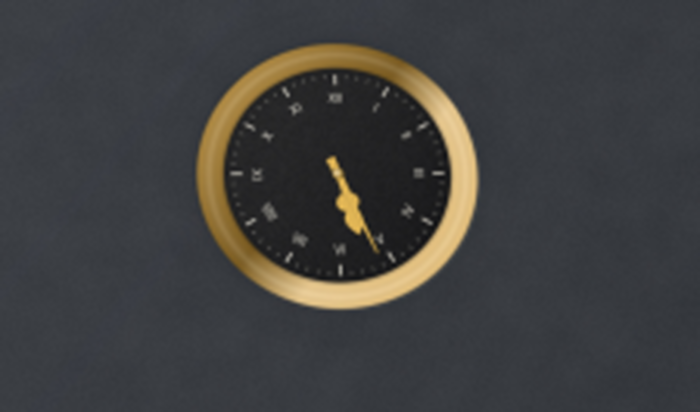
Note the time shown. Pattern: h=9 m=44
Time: h=5 m=26
